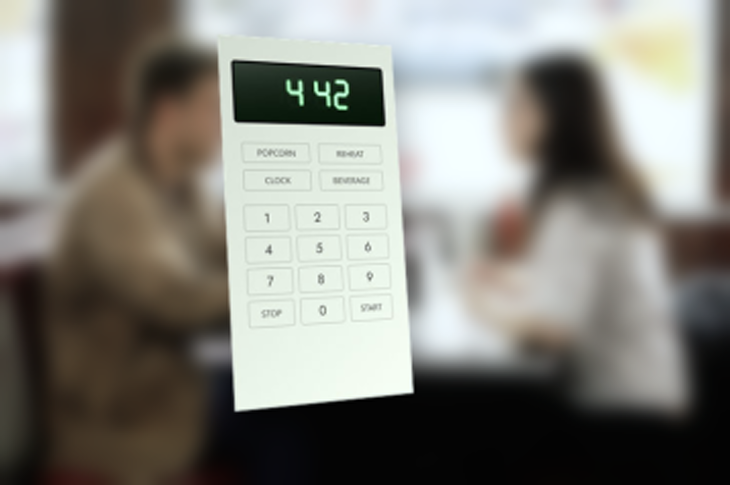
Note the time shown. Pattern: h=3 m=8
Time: h=4 m=42
